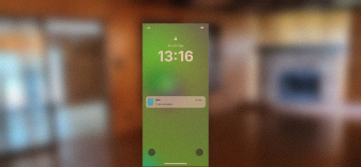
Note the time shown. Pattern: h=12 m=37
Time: h=13 m=16
